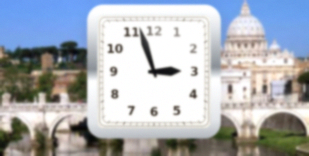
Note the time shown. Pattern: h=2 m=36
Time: h=2 m=57
